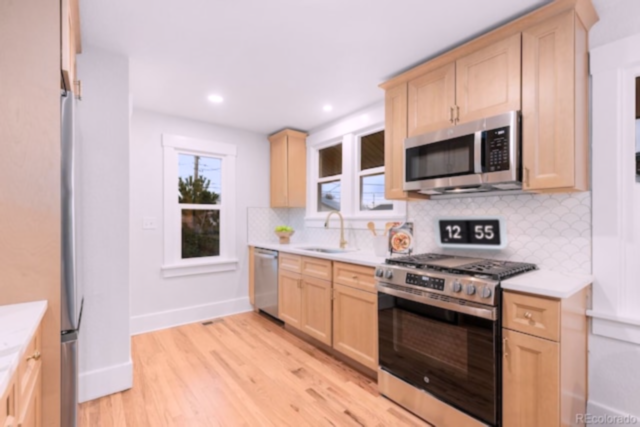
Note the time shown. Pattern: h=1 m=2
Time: h=12 m=55
